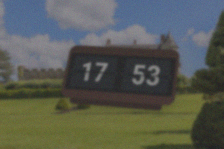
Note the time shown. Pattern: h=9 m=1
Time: h=17 m=53
